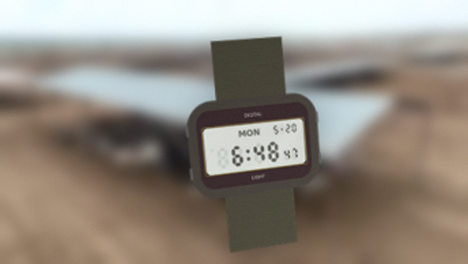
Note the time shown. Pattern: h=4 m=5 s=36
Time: h=6 m=48 s=47
